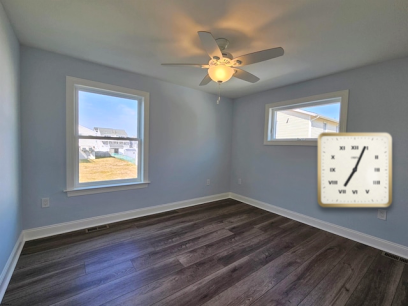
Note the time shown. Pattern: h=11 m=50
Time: h=7 m=4
